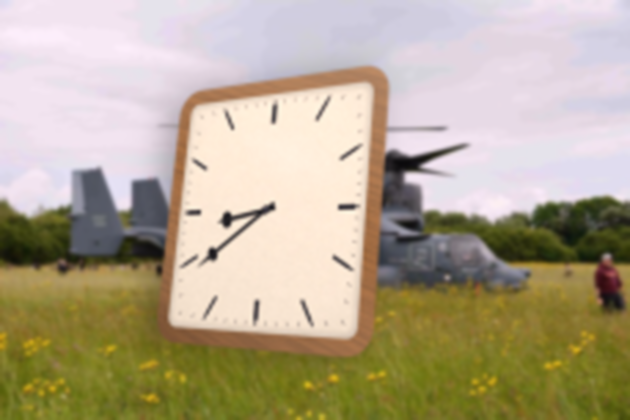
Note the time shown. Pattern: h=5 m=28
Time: h=8 m=39
